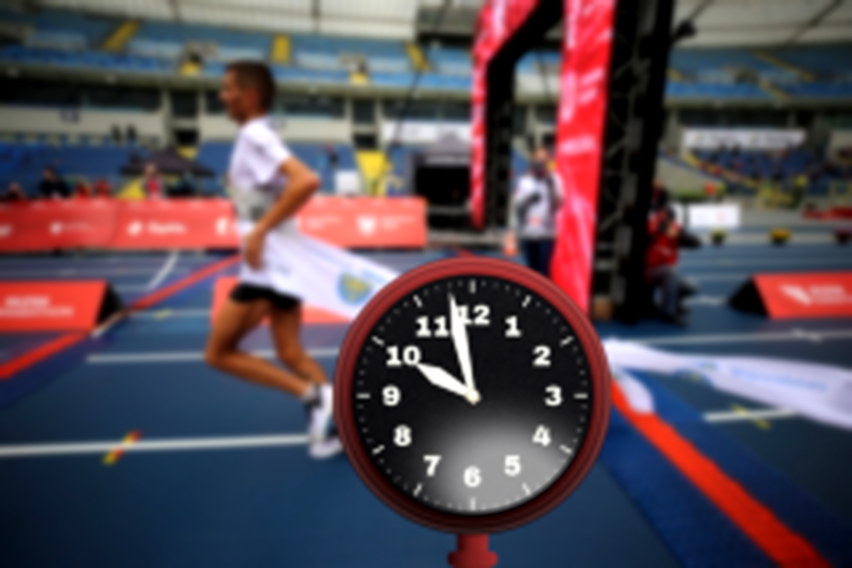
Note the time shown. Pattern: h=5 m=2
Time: h=9 m=58
